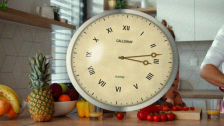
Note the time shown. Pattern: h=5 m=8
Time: h=3 m=13
